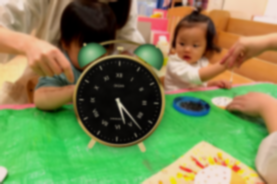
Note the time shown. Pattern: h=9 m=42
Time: h=5 m=23
